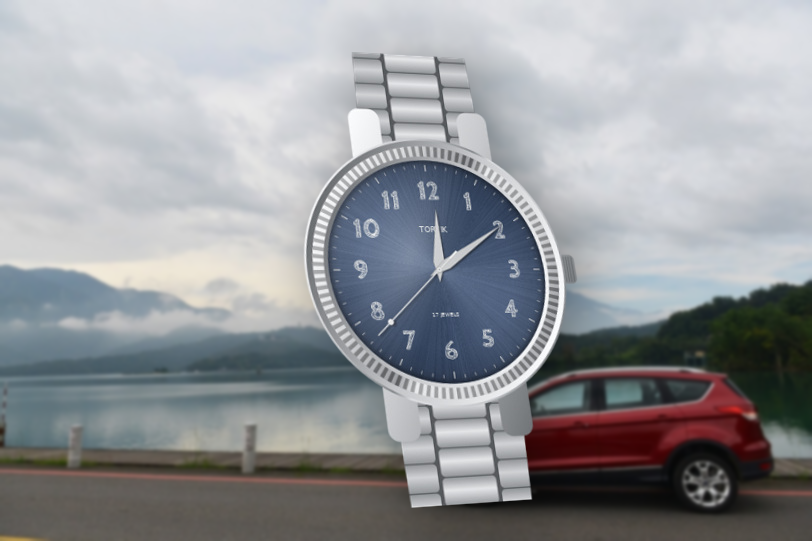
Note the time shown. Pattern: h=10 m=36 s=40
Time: h=12 m=9 s=38
